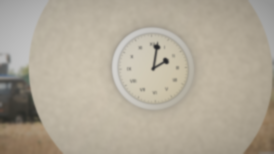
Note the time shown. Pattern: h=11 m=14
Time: h=2 m=2
